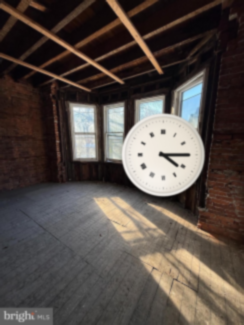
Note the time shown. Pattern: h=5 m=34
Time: h=4 m=15
